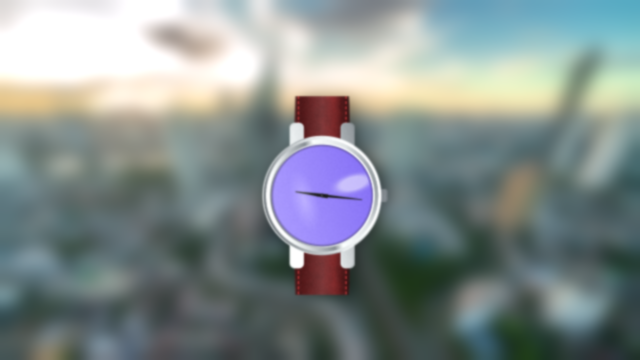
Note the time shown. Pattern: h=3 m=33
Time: h=9 m=16
